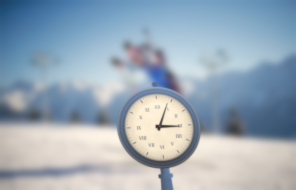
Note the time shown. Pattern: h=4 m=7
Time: h=3 m=4
